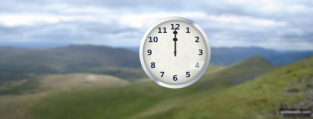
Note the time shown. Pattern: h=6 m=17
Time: h=12 m=0
